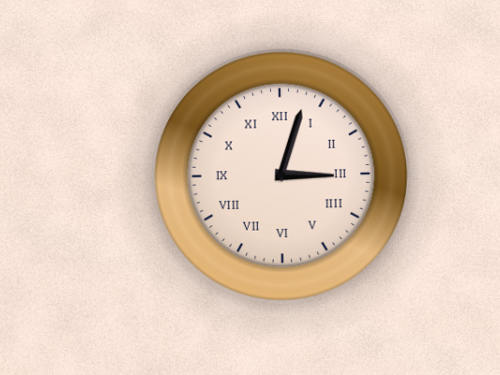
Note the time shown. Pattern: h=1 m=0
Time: h=3 m=3
